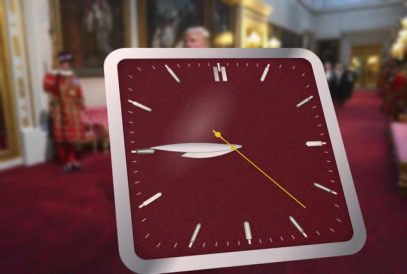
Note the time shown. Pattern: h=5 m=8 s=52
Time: h=8 m=45 s=23
